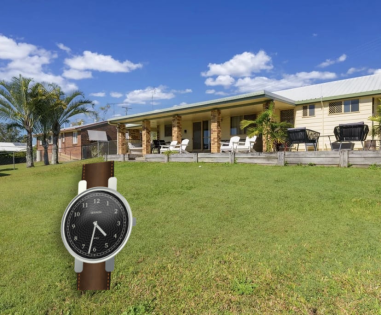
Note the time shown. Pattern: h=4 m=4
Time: h=4 m=32
